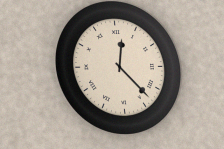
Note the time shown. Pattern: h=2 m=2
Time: h=12 m=23
